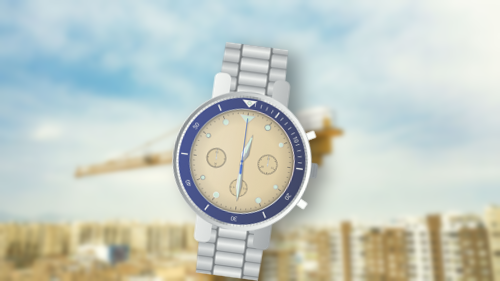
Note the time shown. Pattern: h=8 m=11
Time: h=12 m=30
